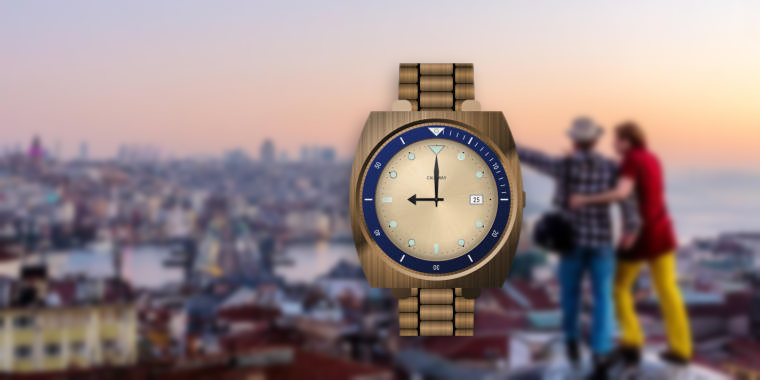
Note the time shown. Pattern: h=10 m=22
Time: h=9 m=0
